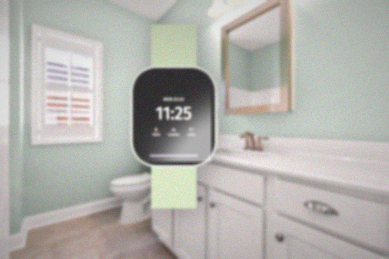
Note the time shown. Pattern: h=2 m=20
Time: h=11 m=25
